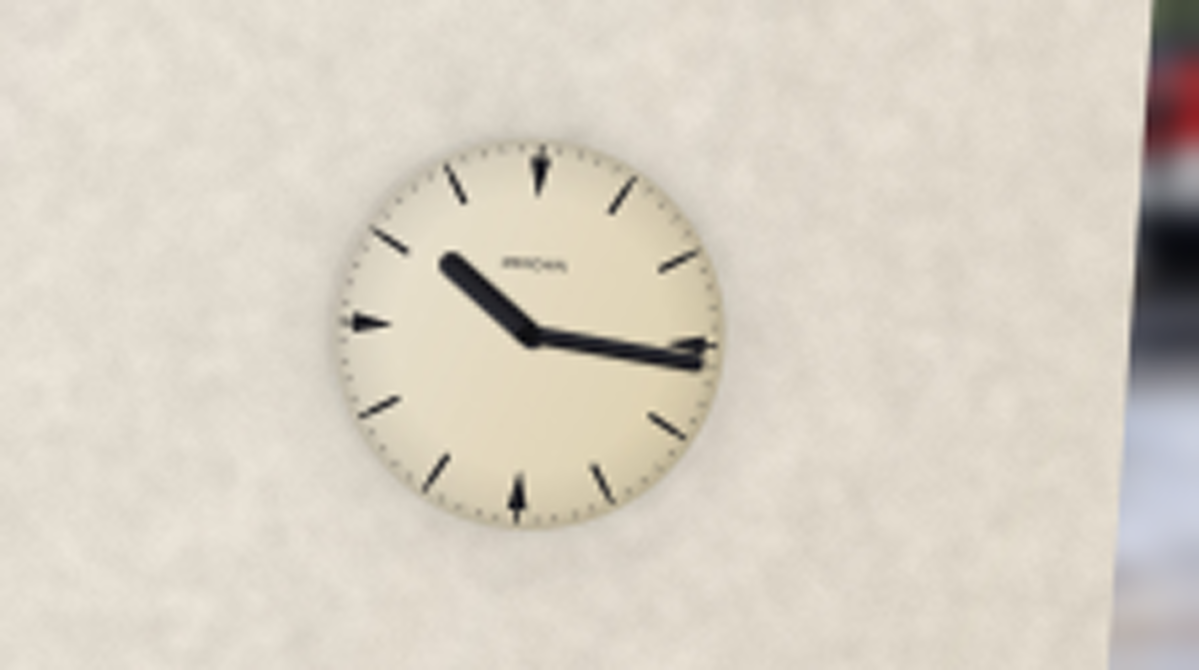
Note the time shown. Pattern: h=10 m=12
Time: h=10 m=16
